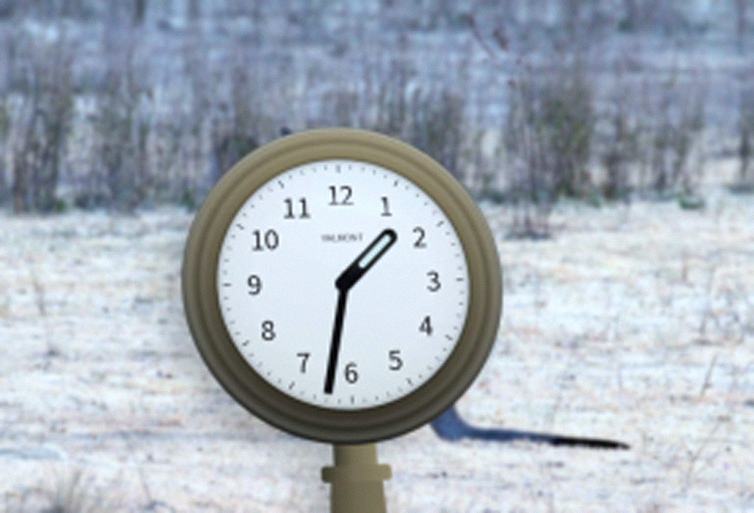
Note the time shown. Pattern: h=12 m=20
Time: h=1 m=32
